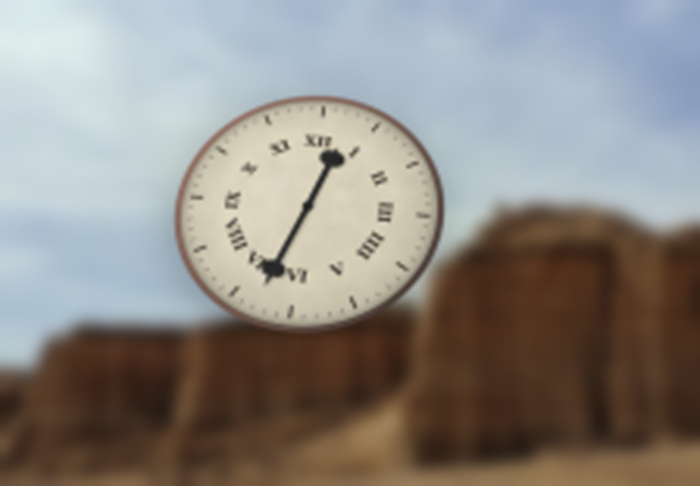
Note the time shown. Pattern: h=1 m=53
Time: h=12 m=33
